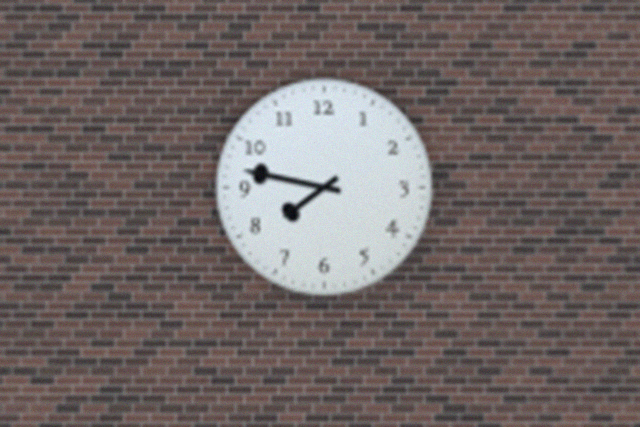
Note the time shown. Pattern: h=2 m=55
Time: h=7 m=47
